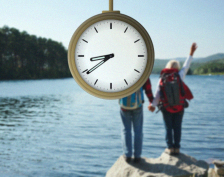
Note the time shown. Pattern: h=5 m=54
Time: h=8 m=39
